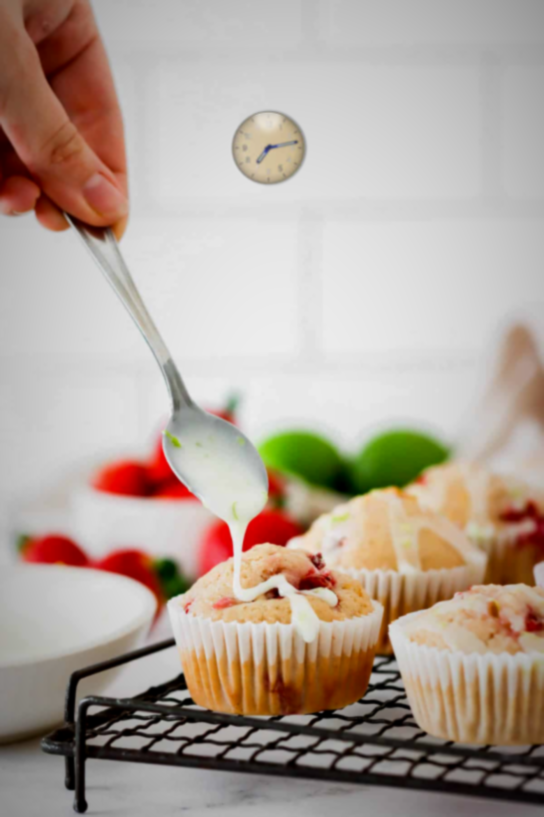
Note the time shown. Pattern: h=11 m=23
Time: h=7 m=13
